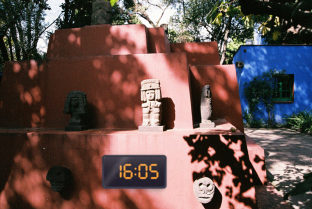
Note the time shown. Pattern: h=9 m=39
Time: h=16 m=5
